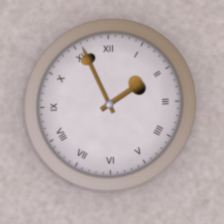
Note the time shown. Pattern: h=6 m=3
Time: h=1 m=56
